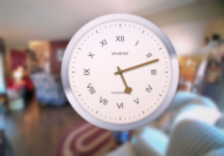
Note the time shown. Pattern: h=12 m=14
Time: h=5 m=12
